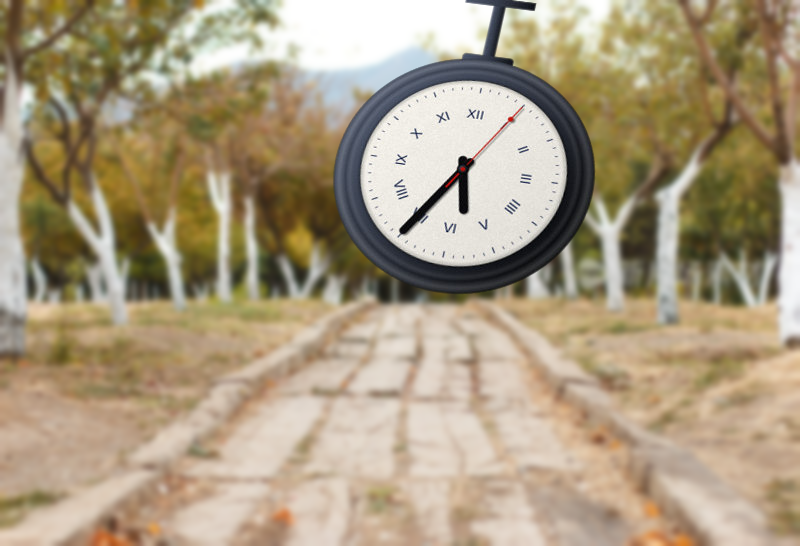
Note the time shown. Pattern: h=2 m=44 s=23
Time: h=5 m=35 s=5
